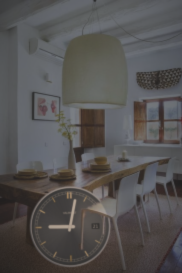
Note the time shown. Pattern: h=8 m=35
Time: h=9 m=2
